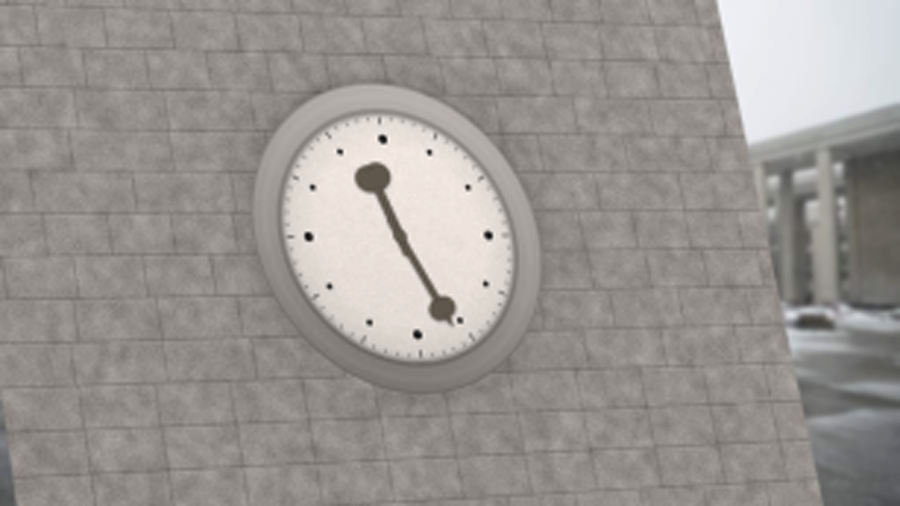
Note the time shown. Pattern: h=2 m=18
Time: h=11 m=26
